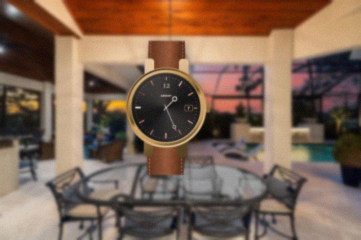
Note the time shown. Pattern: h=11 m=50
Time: h=1 m=26
